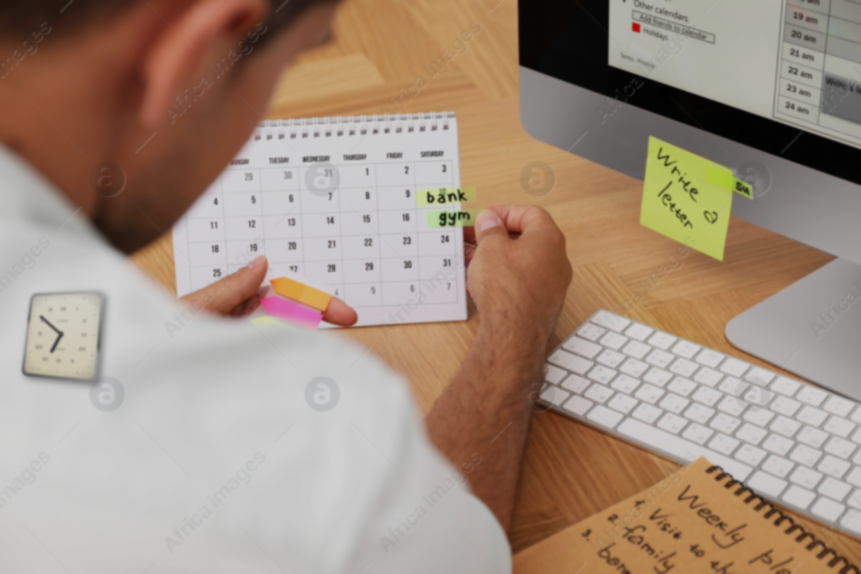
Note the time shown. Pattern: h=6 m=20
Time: h=6 m=51
